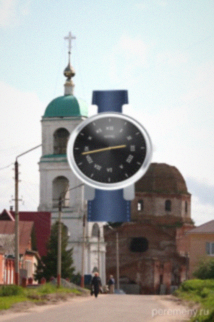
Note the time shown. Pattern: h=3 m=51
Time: h=2 m=43
